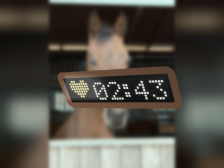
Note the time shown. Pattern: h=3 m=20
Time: h=2 m=43
